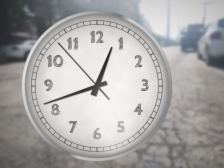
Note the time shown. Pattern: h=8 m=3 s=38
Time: h=12 m=41 s=53
